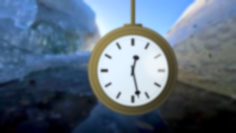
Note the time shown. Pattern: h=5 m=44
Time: h=12 m=28
